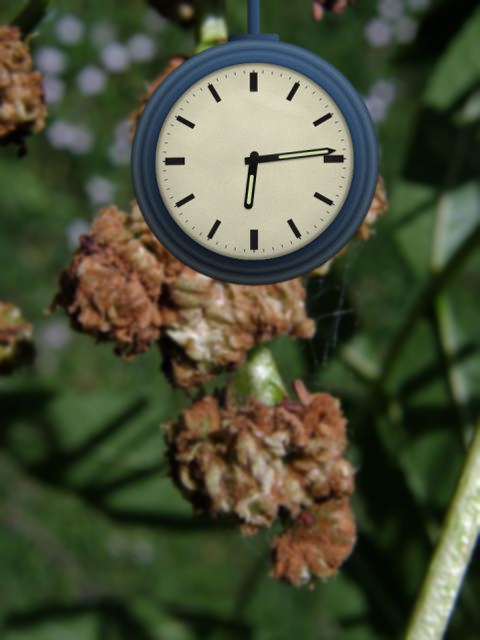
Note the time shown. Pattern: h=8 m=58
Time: h=6 m=14
